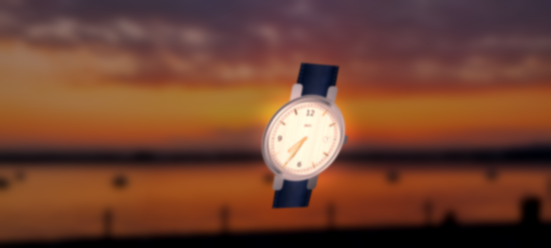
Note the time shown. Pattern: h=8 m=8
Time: h=7 m=35
